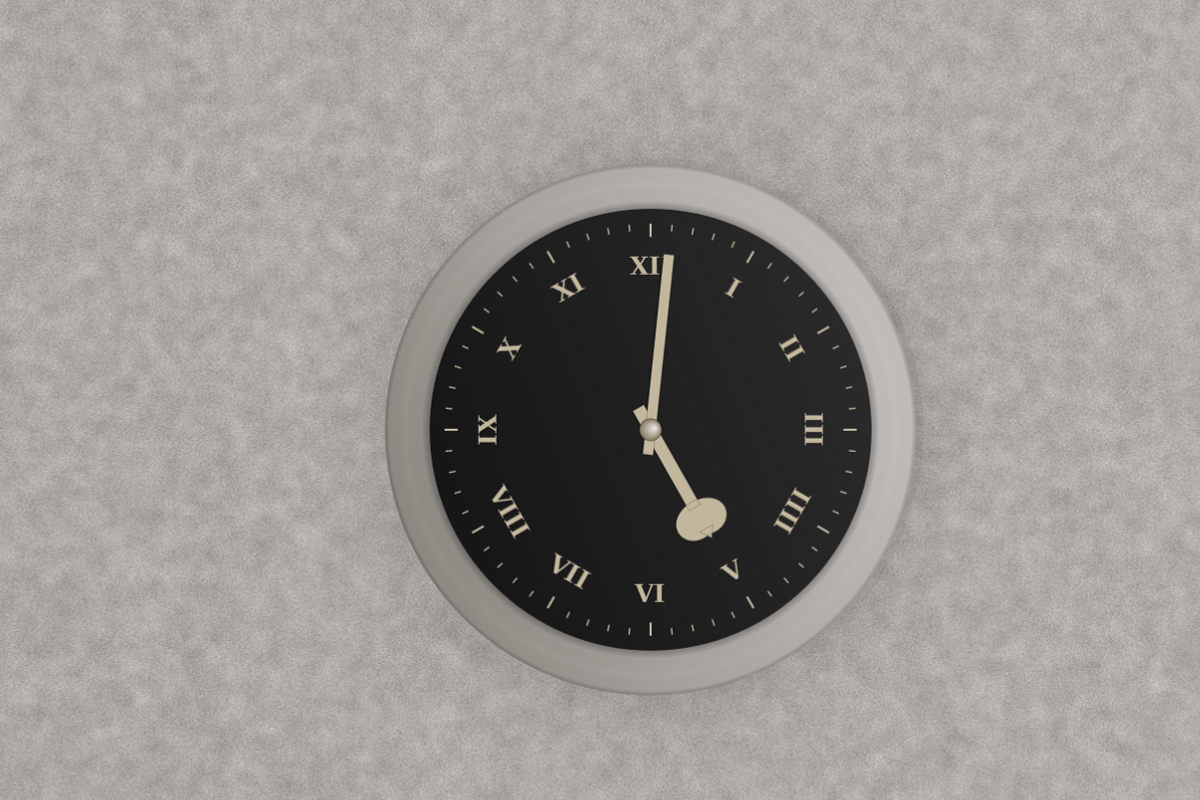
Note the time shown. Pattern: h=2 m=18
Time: h=5 m=1
